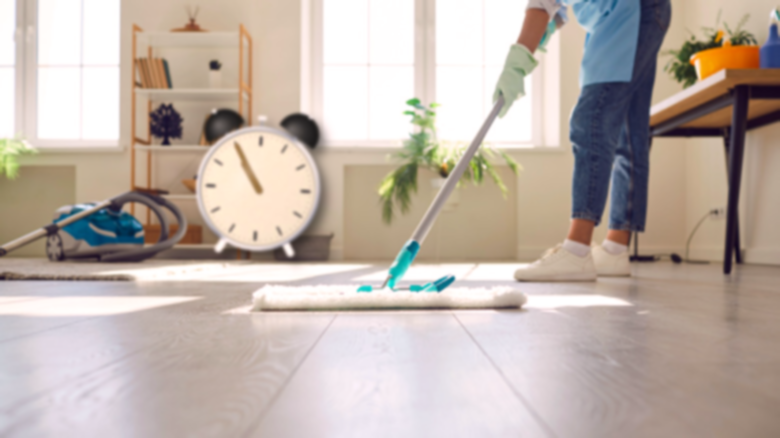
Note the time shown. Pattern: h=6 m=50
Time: h=10 m=55
